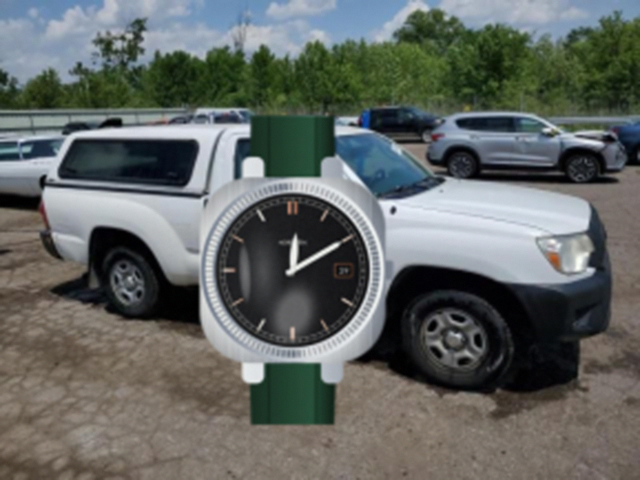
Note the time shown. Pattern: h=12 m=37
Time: h=12 m=10
